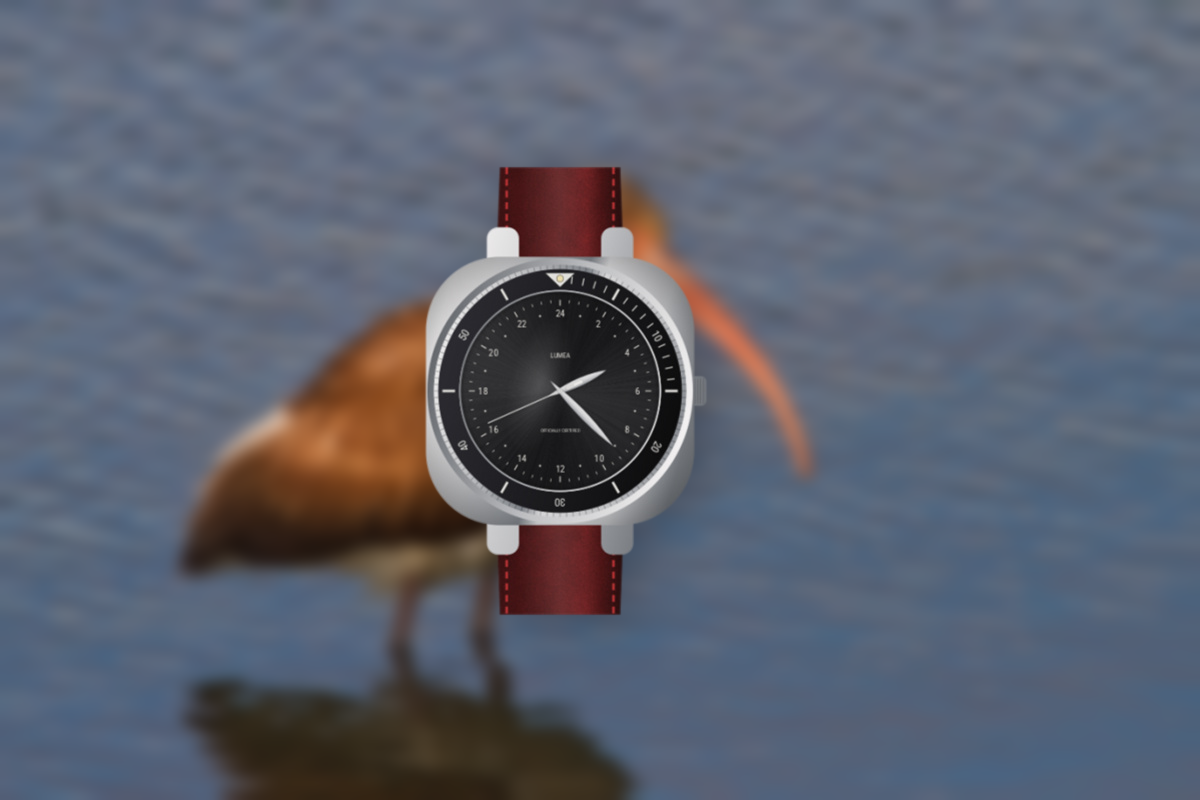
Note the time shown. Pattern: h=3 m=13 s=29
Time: h=4 m=22 s=41
